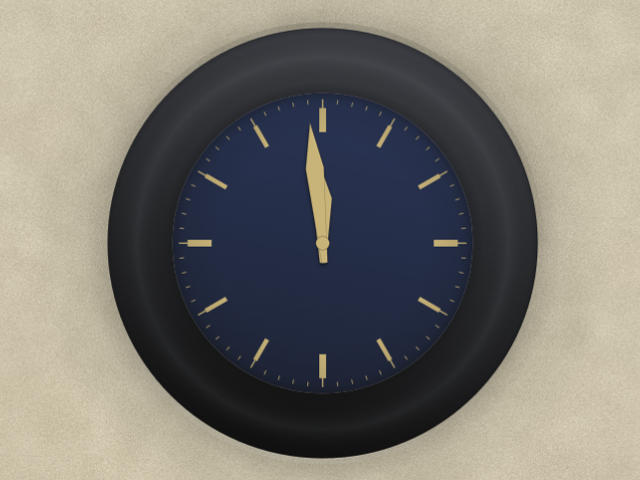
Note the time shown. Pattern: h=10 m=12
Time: h=11 m=59
